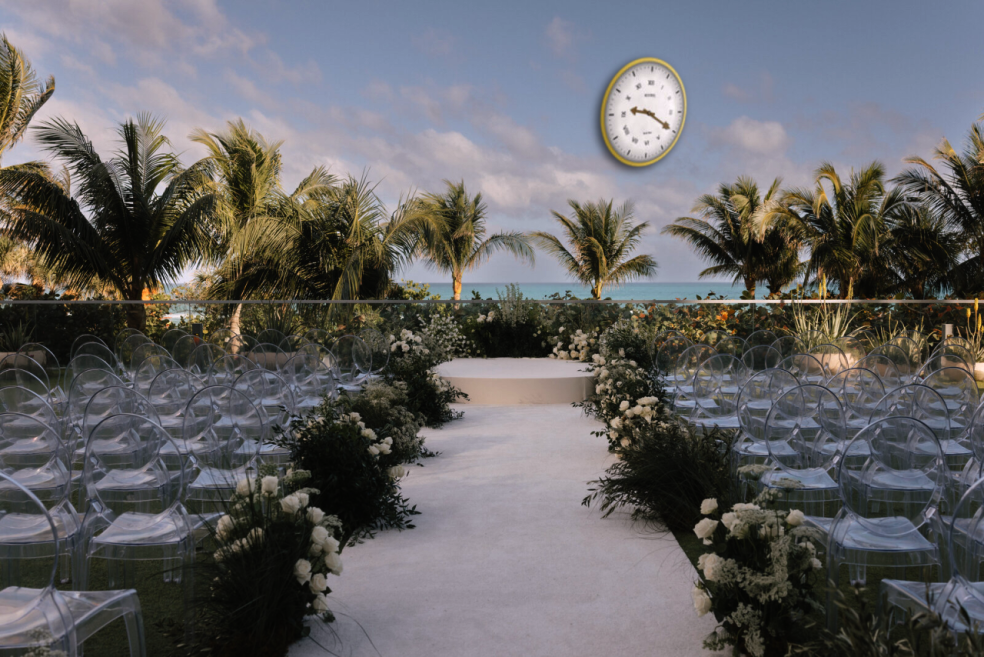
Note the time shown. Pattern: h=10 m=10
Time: h=9 m=20
